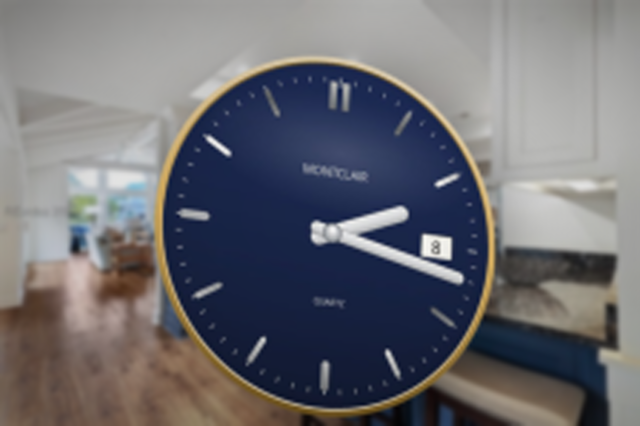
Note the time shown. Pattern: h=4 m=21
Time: h=2 m=17
